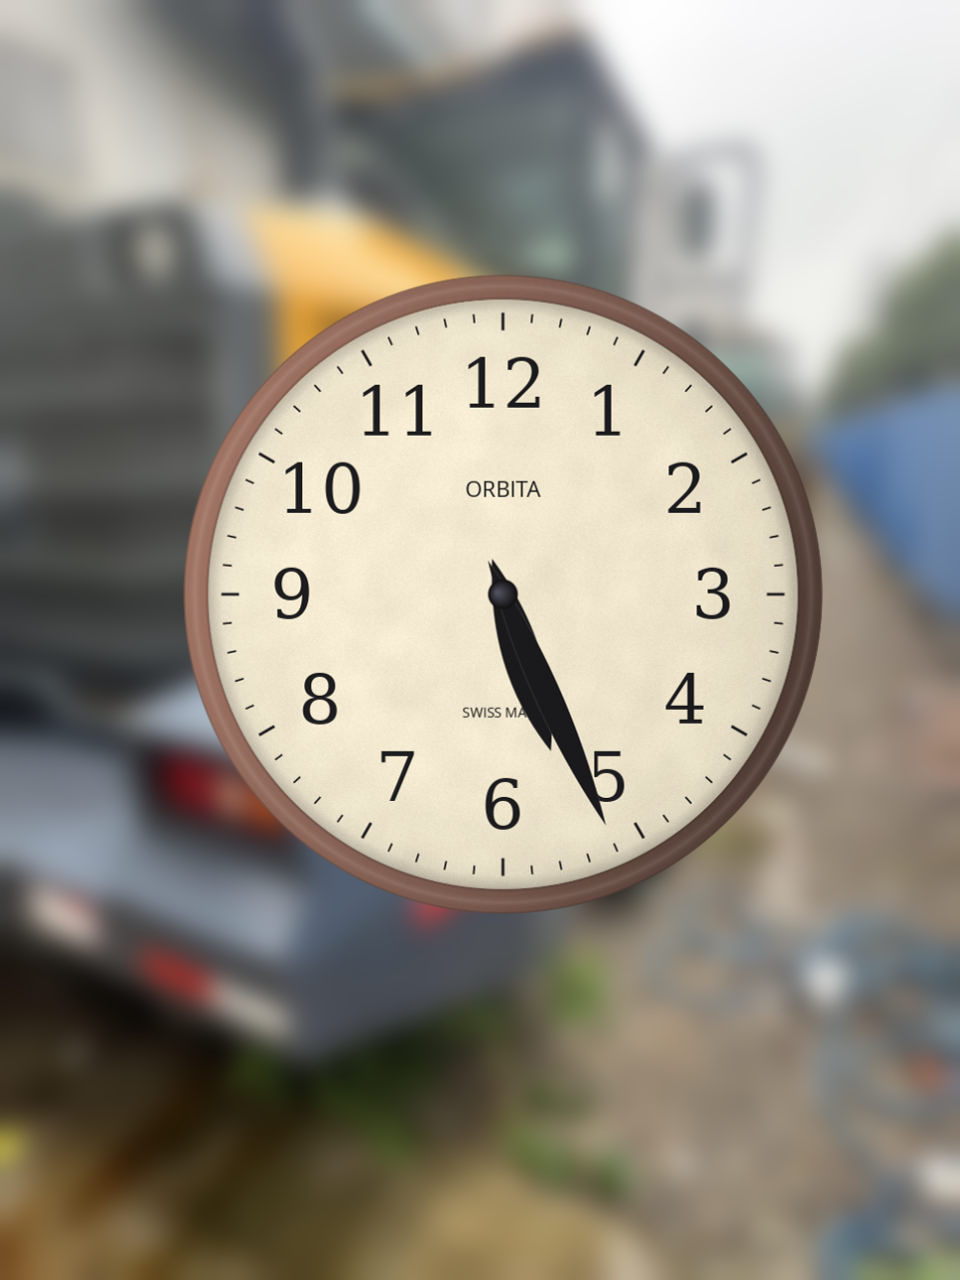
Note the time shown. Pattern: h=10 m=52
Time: h=5 m=26
